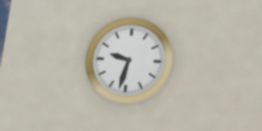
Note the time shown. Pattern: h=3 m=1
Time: h=9 m=32
